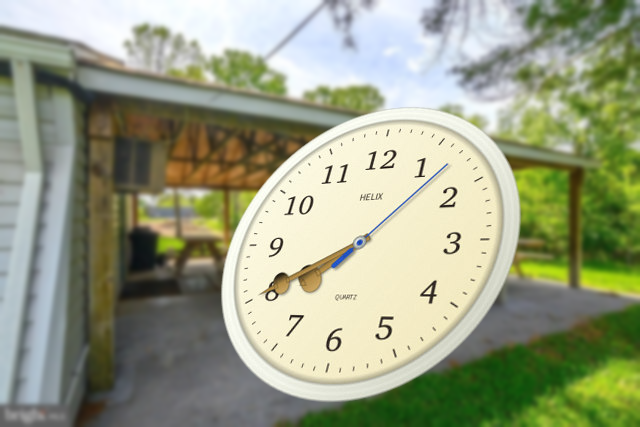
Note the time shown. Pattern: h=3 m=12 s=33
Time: h=7 m=40 s=7
